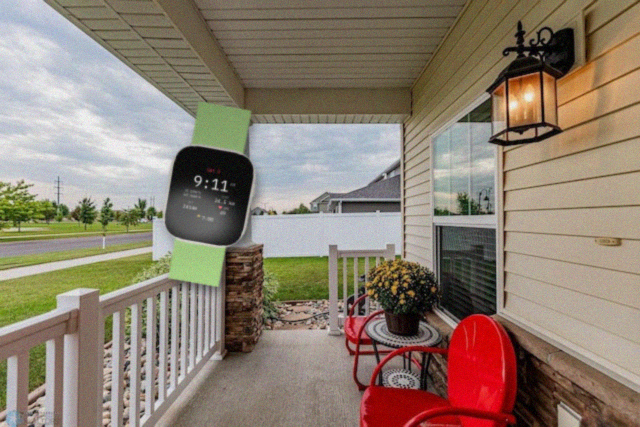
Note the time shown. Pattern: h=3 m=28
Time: h=9 m=11
